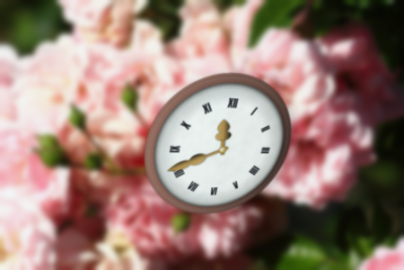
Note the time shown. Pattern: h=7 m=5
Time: h=11 m=41
